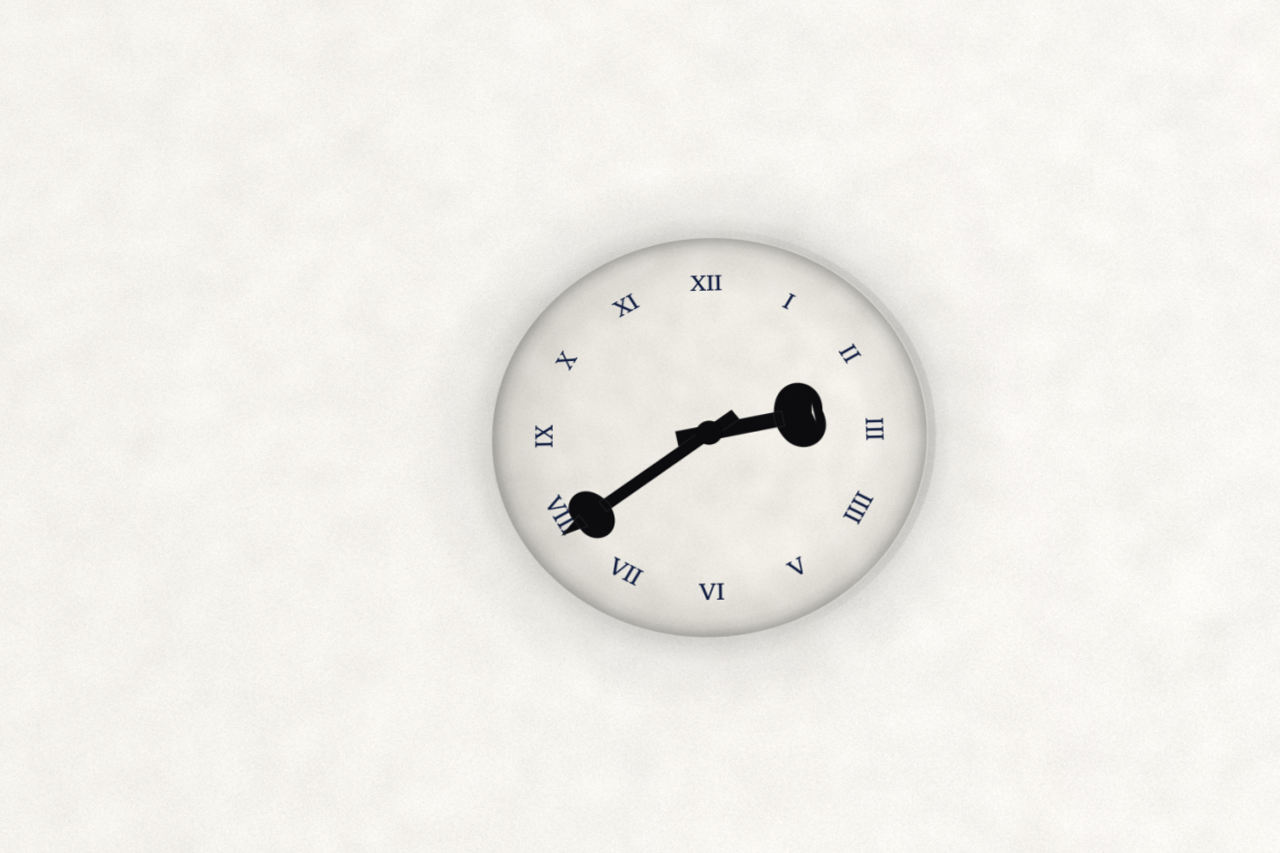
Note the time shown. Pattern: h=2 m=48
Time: h=2 m=39
